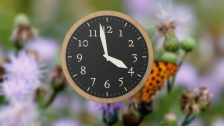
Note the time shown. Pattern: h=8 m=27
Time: h=3 m=58
